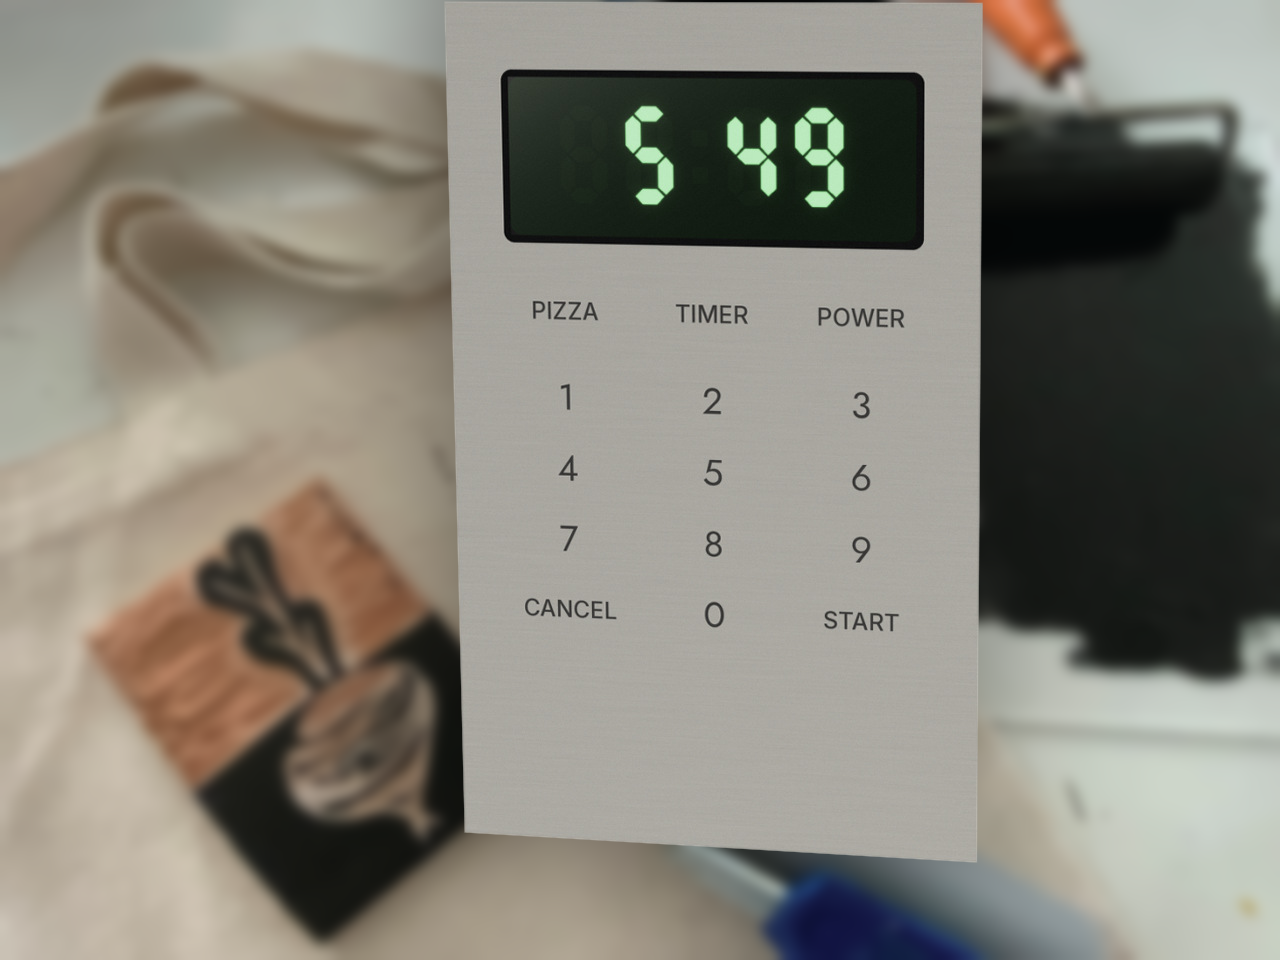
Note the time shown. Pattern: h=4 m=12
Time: h=5 m=49
